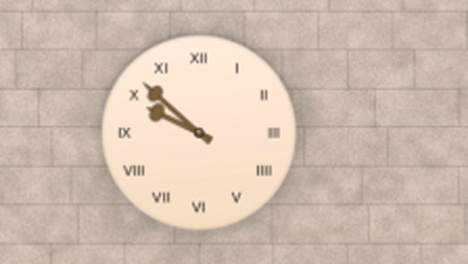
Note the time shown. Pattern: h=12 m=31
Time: h=9 m=52
